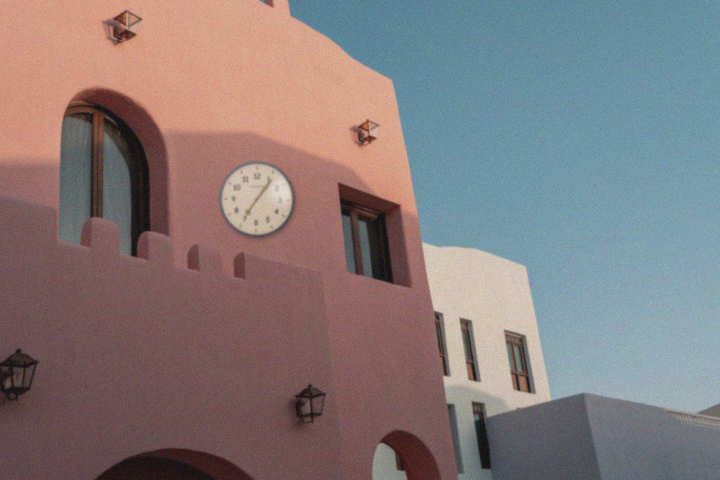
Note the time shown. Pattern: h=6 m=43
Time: h=7 m=6
